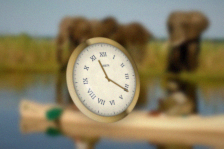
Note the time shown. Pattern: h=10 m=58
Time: h=11 m=21
